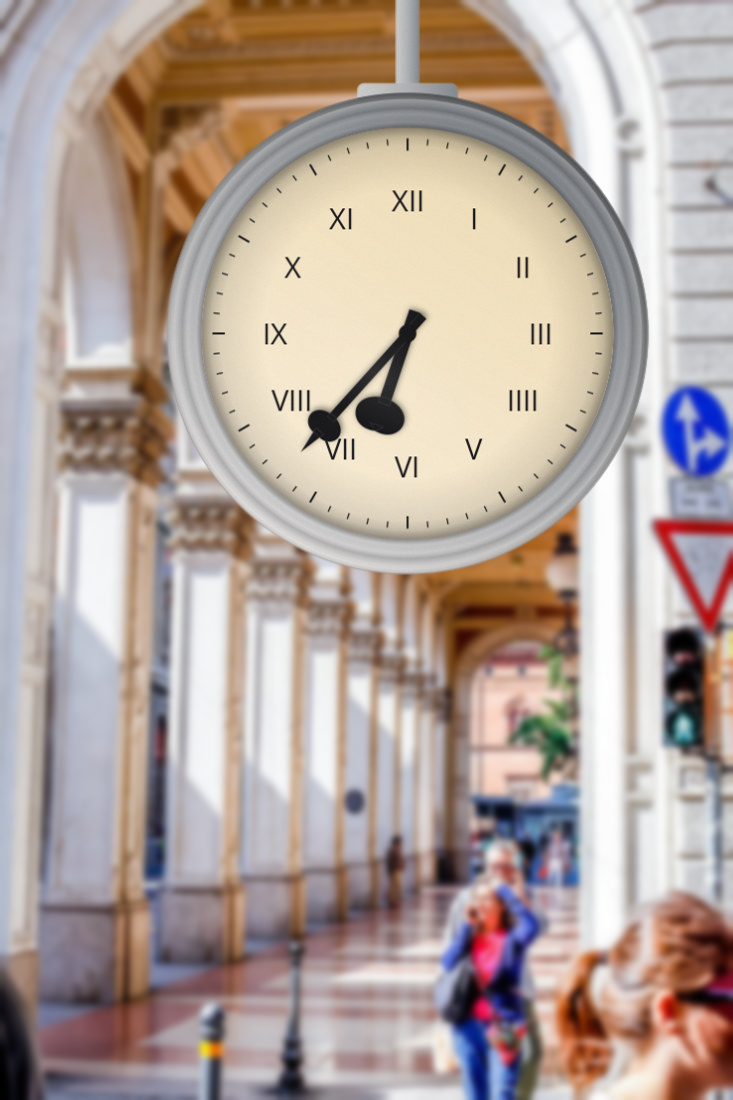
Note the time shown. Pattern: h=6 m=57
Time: h=6 m=37
